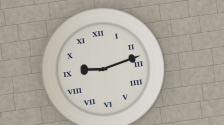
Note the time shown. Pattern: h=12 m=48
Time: h=9 m=13
